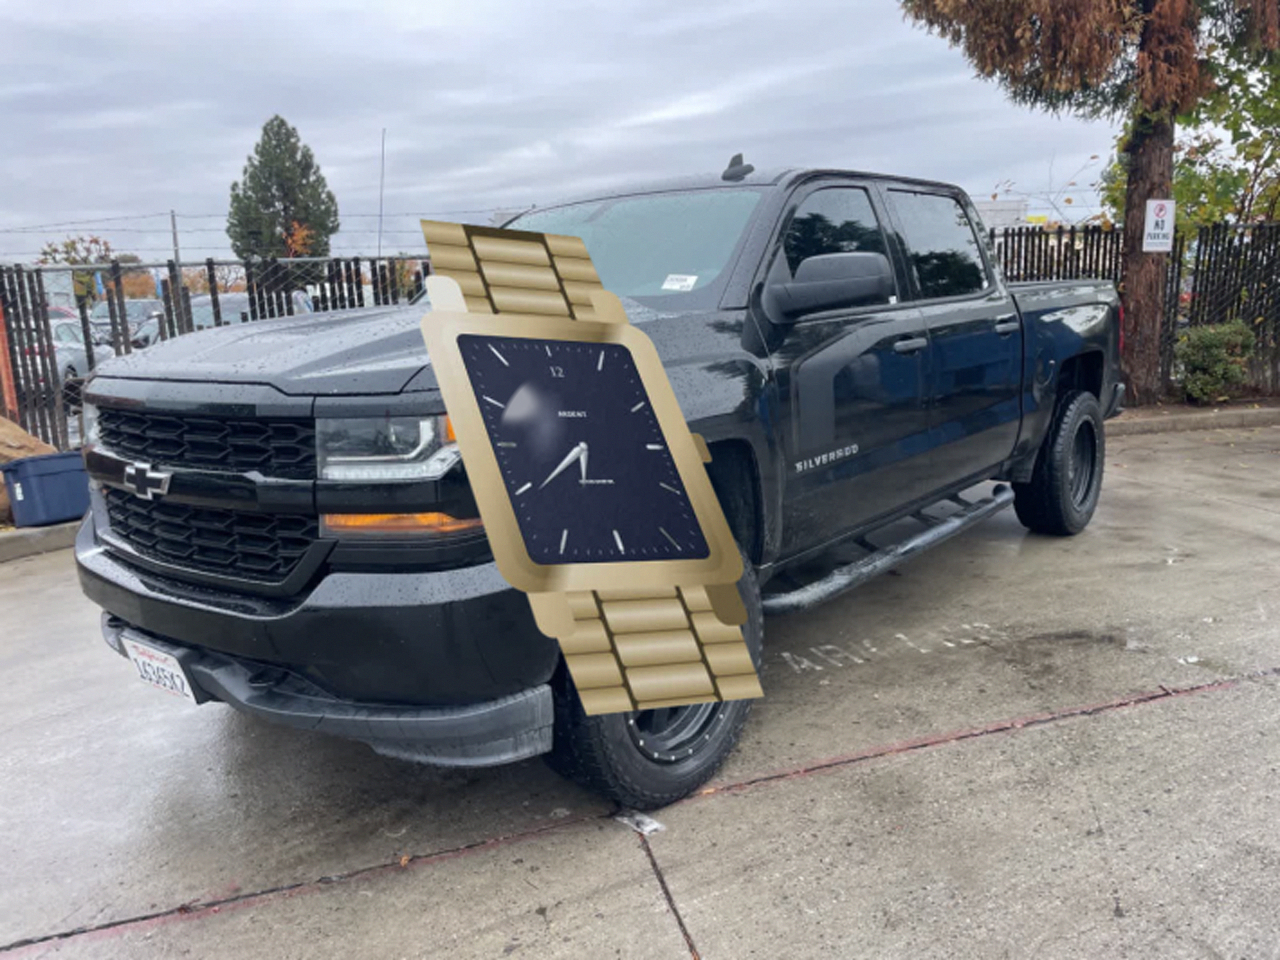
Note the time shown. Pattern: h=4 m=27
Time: h=6 m=39
